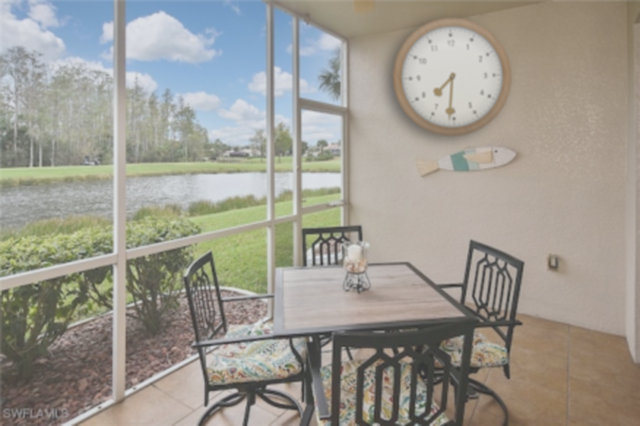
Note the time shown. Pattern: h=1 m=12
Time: h=7 m=31
